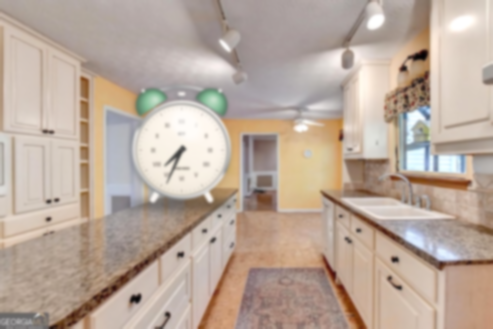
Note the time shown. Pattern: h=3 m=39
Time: h=7 m=34
